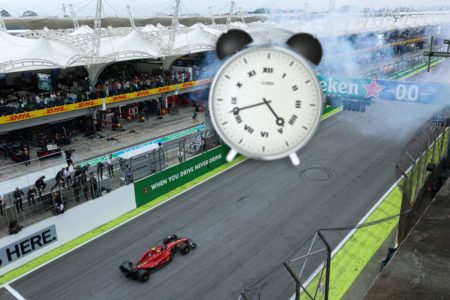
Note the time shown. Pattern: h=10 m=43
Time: h=4 m=42
